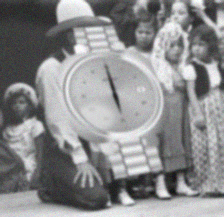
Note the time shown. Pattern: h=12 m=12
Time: h=6 m=0
